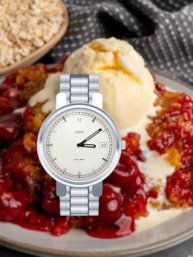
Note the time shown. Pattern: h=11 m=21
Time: h=3 m=9
